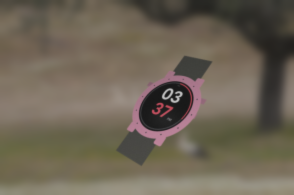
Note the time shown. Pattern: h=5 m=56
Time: h=3 m=37
